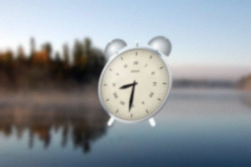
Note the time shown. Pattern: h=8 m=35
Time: h=8 m=31
